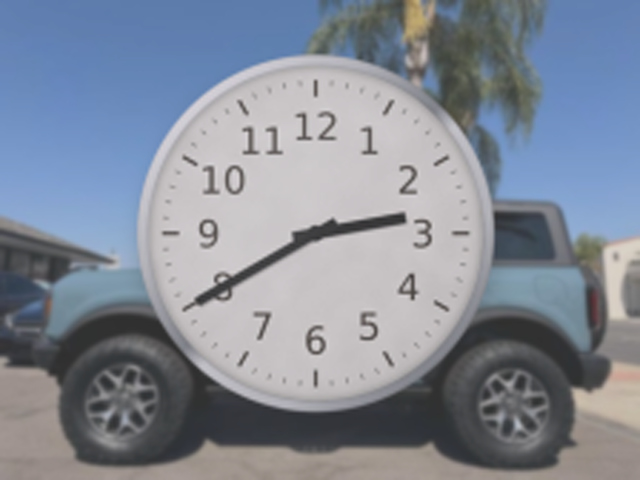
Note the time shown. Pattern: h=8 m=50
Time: h=2 m=40
